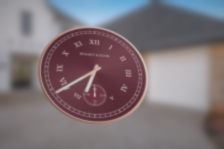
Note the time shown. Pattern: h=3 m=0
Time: h=6 m=39
